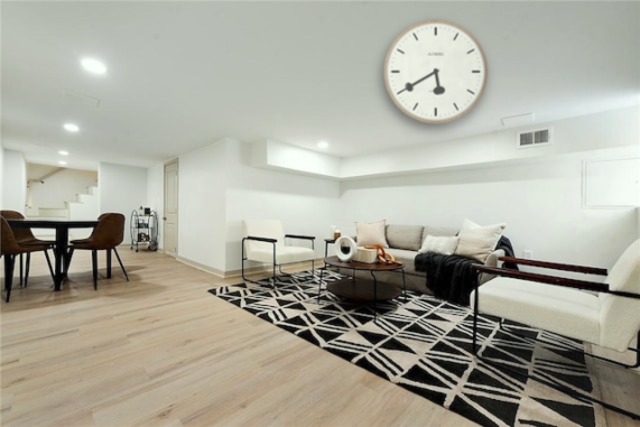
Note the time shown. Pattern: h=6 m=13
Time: h=5 m=40
